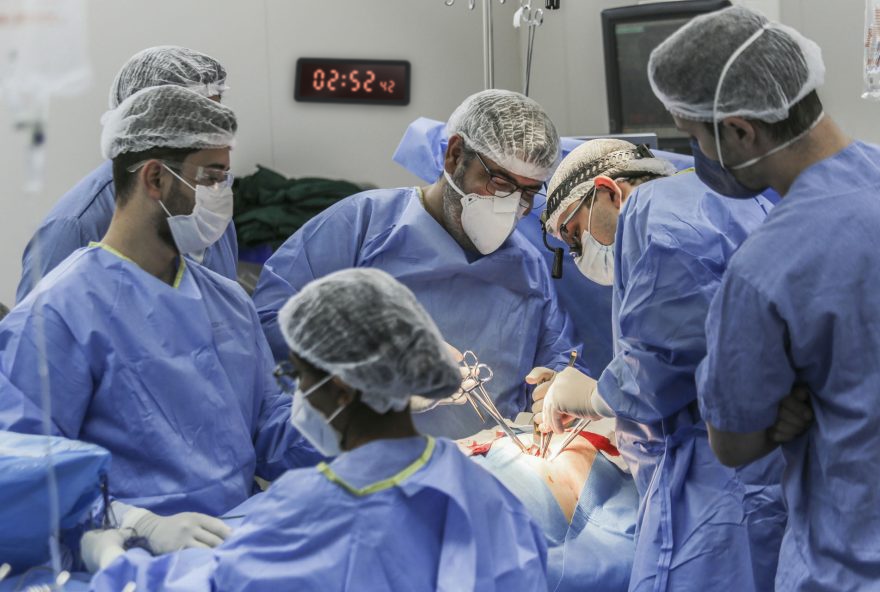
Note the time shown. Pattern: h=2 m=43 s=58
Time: h=2 m=52 s=42
